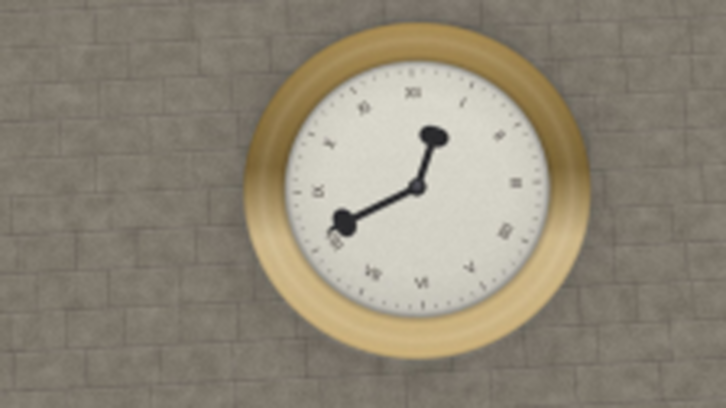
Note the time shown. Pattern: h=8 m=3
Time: h=12 m=41
